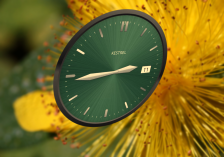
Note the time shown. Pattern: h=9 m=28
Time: h=2 m=44
